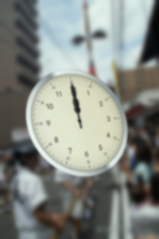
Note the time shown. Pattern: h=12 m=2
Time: h=12 m=0
